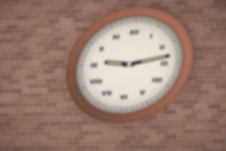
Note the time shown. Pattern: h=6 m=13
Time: h=9 m=13
